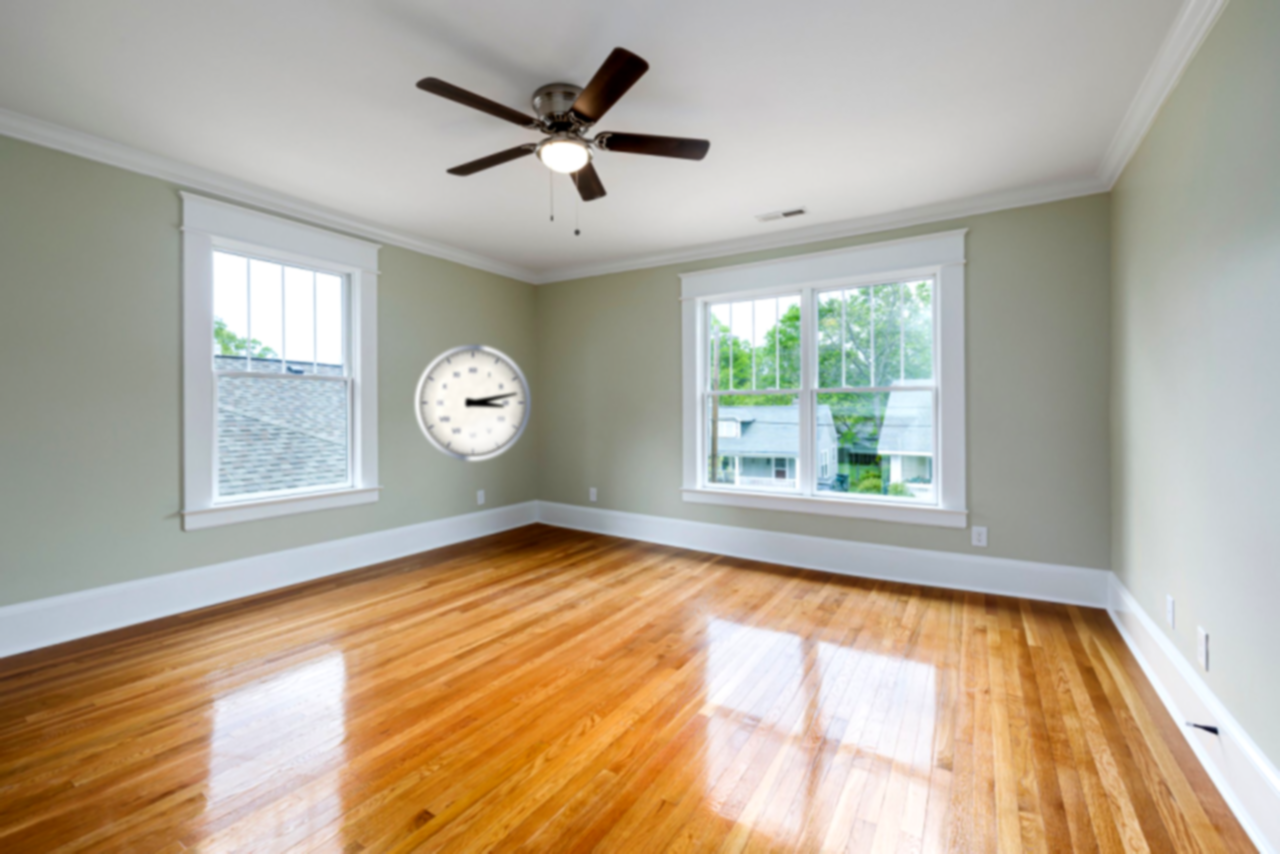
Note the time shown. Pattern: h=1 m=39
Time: h=3 m=13
